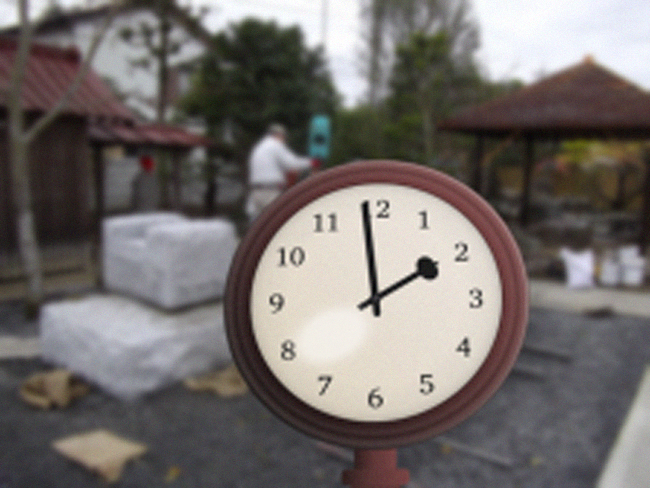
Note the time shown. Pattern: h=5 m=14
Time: h=1 m=59
